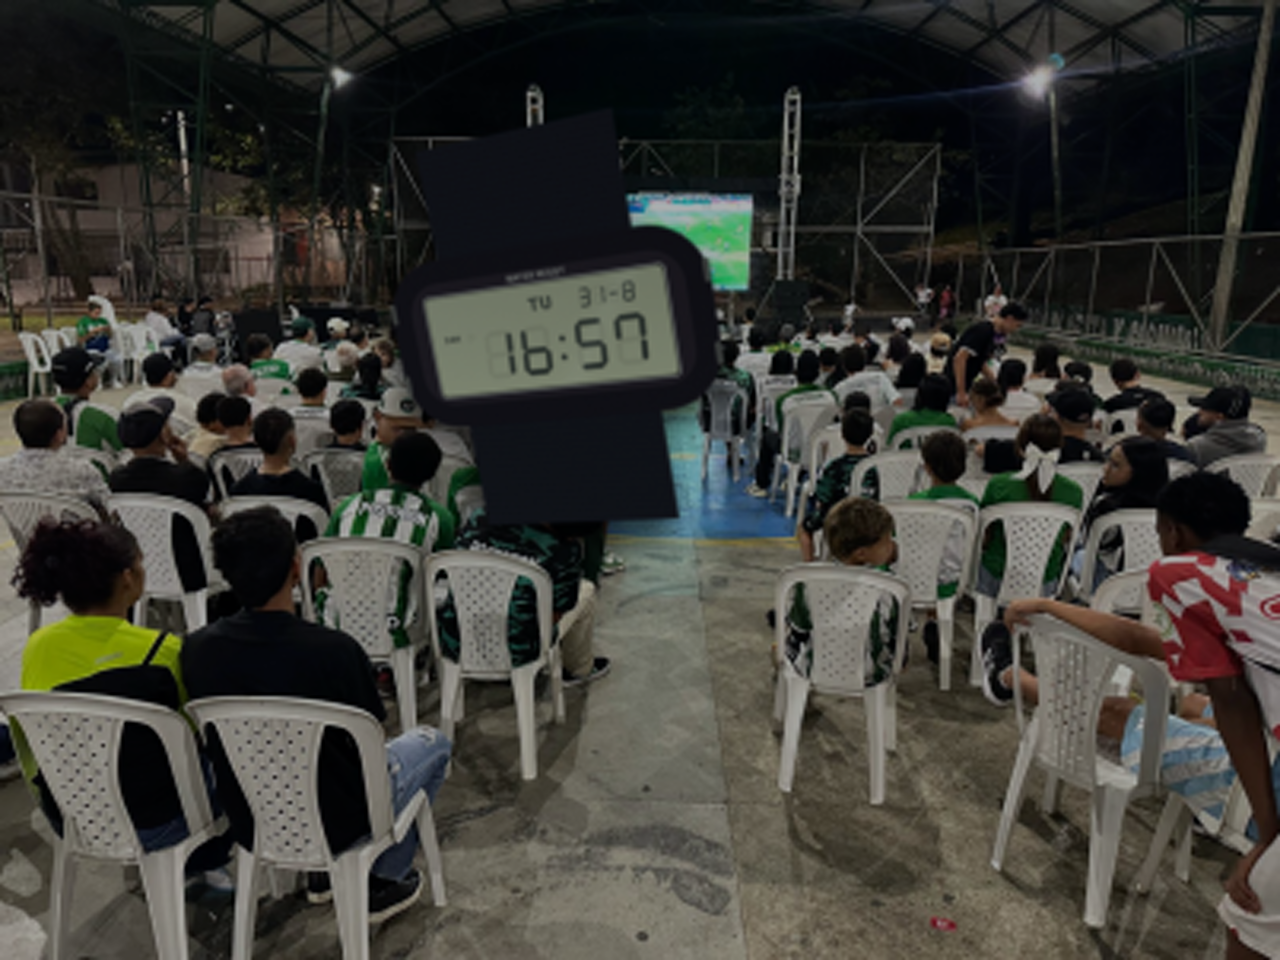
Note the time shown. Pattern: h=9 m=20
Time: h=16 m=57
